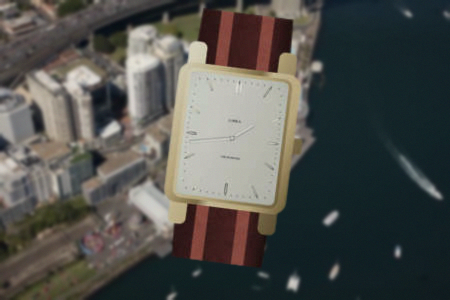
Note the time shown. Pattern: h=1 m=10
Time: h=1 m=43
